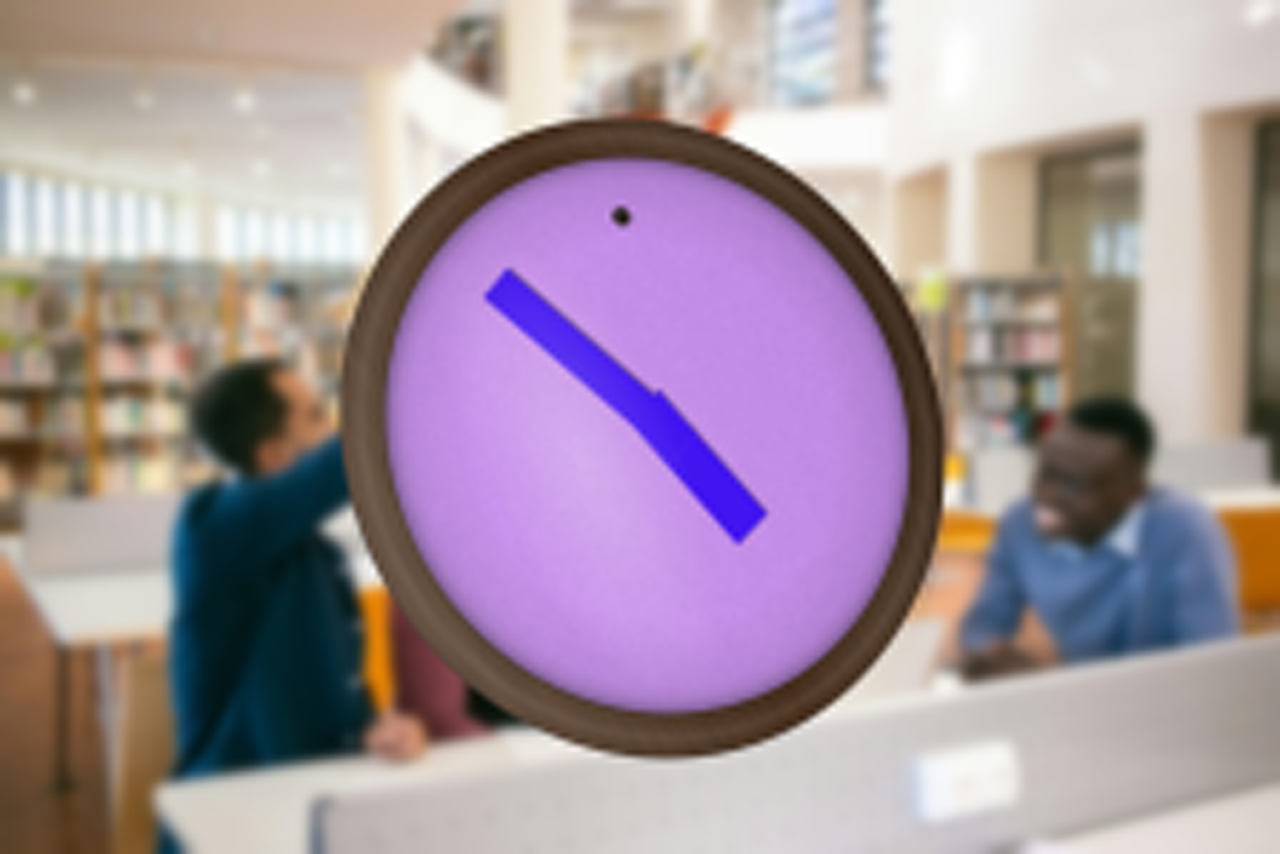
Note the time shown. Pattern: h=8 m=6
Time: h=4 m=53
